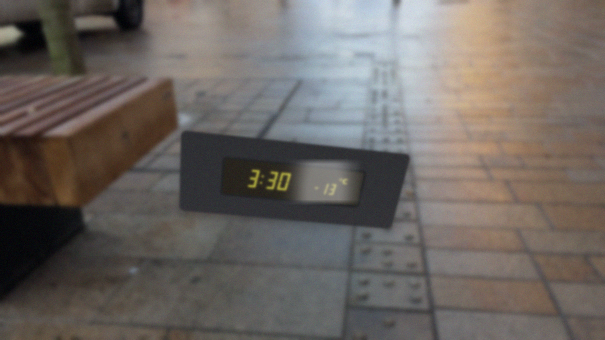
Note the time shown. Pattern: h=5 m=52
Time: h=3 m=30
